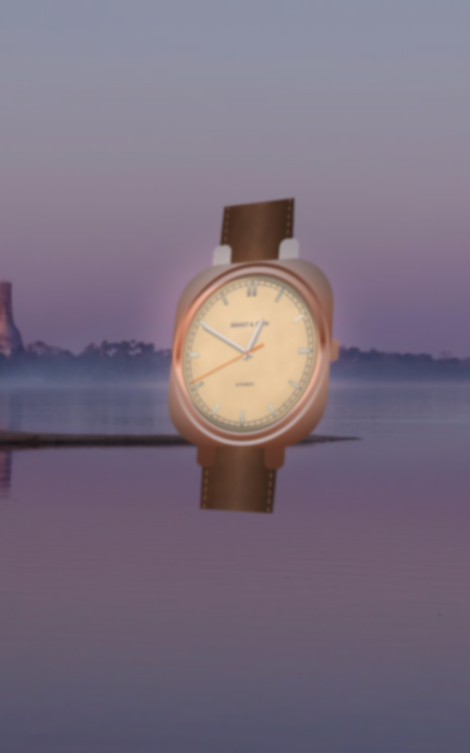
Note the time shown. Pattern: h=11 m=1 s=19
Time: h=12 m=49 s=41
